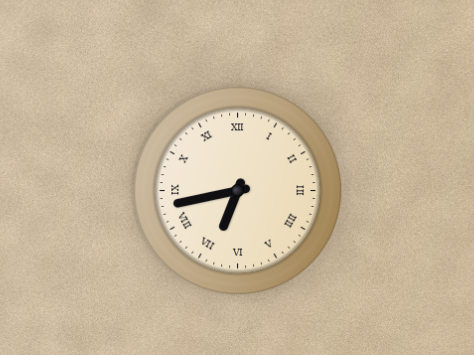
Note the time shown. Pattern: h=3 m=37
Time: h=6 m=43
